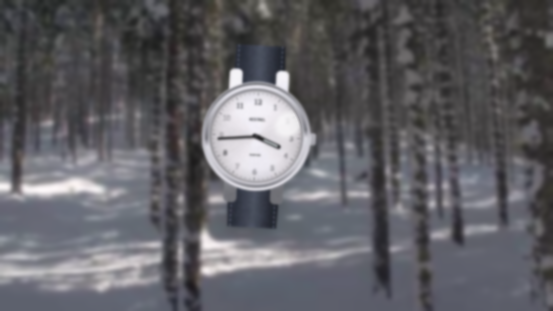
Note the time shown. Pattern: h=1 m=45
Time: h=3 m=44
